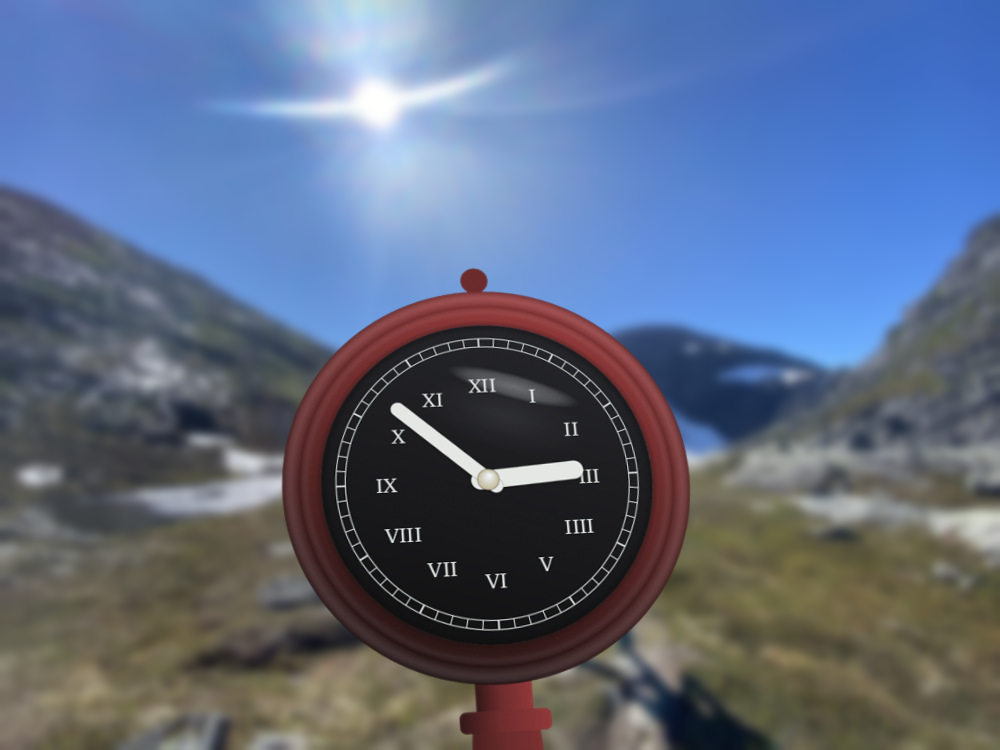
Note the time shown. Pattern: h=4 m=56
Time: h=2 m=52
